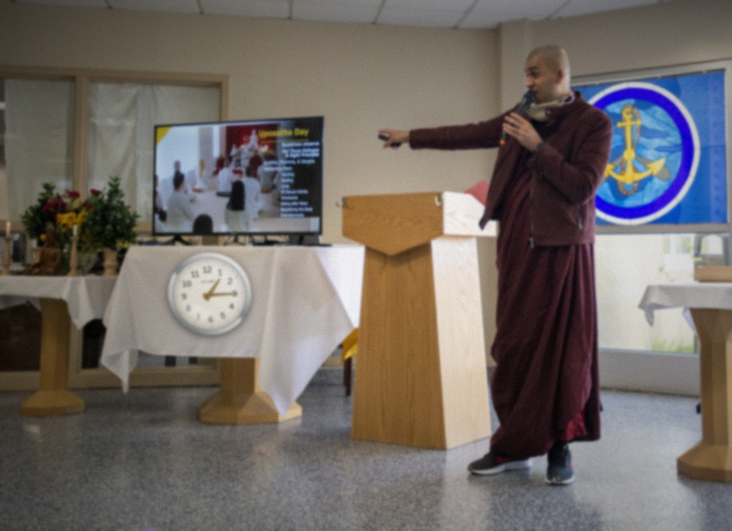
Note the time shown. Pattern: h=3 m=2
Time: h=1 m=15
